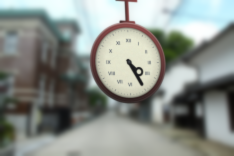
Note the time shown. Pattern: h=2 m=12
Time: h=4 m=25
